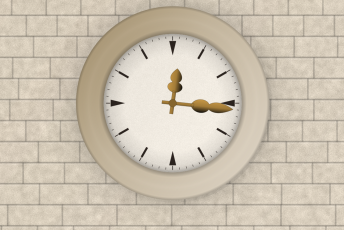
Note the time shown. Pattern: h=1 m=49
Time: h=12 m=16
